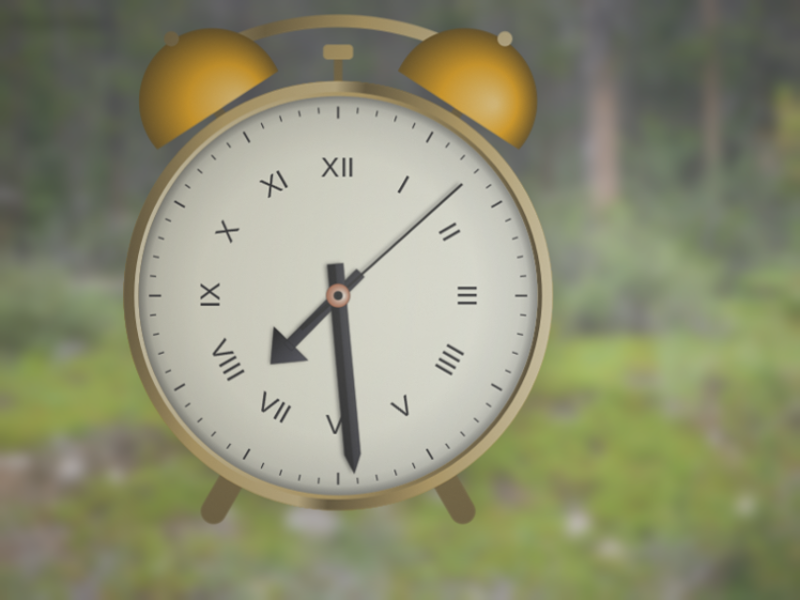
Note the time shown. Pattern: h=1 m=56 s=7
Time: h=7 m=29 s=8
